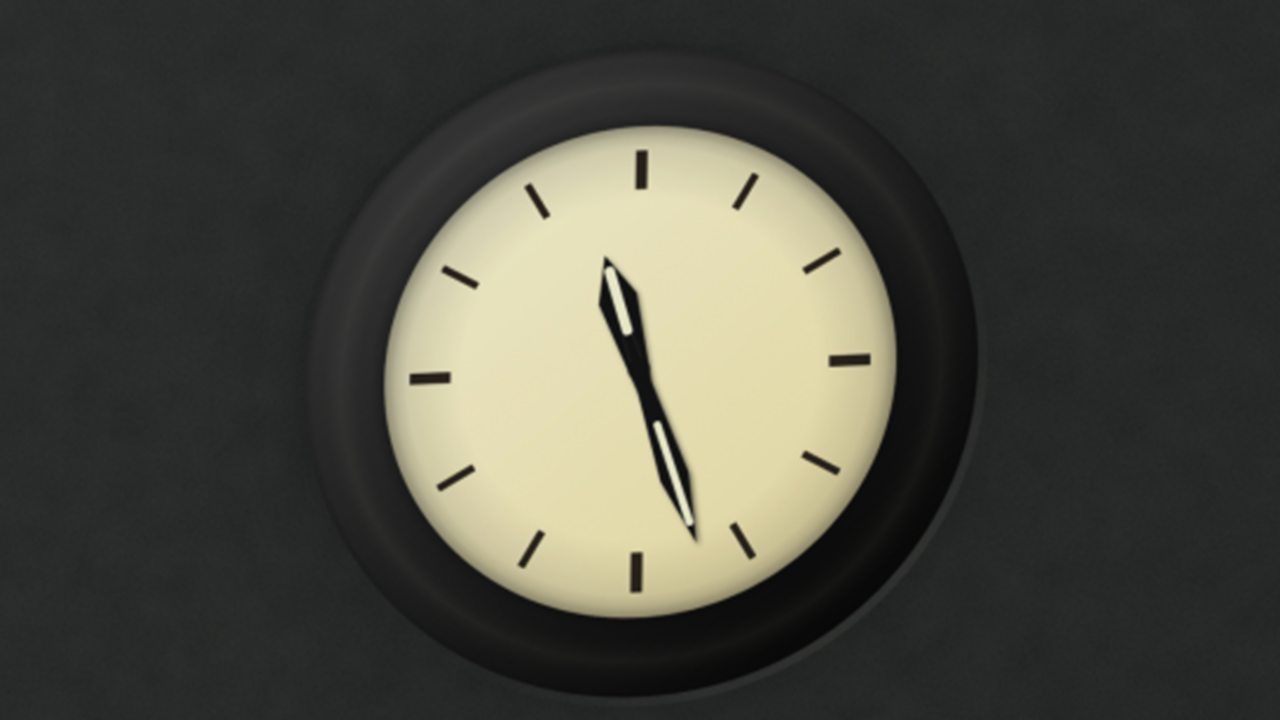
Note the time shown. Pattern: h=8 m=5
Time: h=11 m=27
